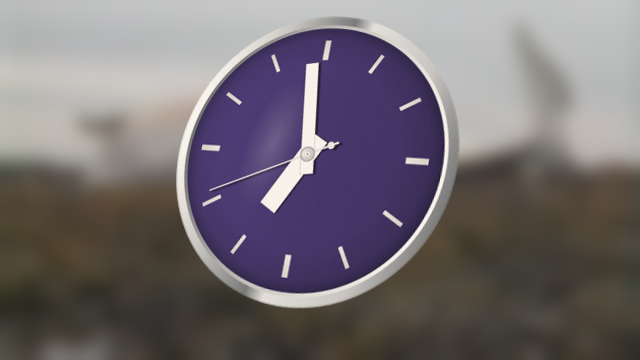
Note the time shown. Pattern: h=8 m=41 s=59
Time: h=6 m=58 s=41
